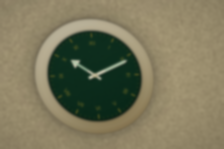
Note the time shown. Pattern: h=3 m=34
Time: h=10 m=11
